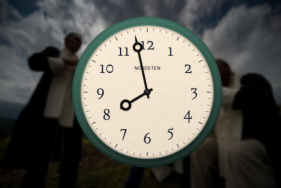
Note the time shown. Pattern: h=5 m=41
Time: h=7 m=58
